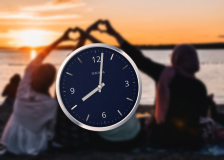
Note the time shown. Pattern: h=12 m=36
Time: h=8 m=2
